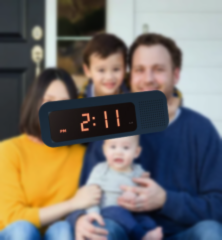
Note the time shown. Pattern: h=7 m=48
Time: h=2 m=11
